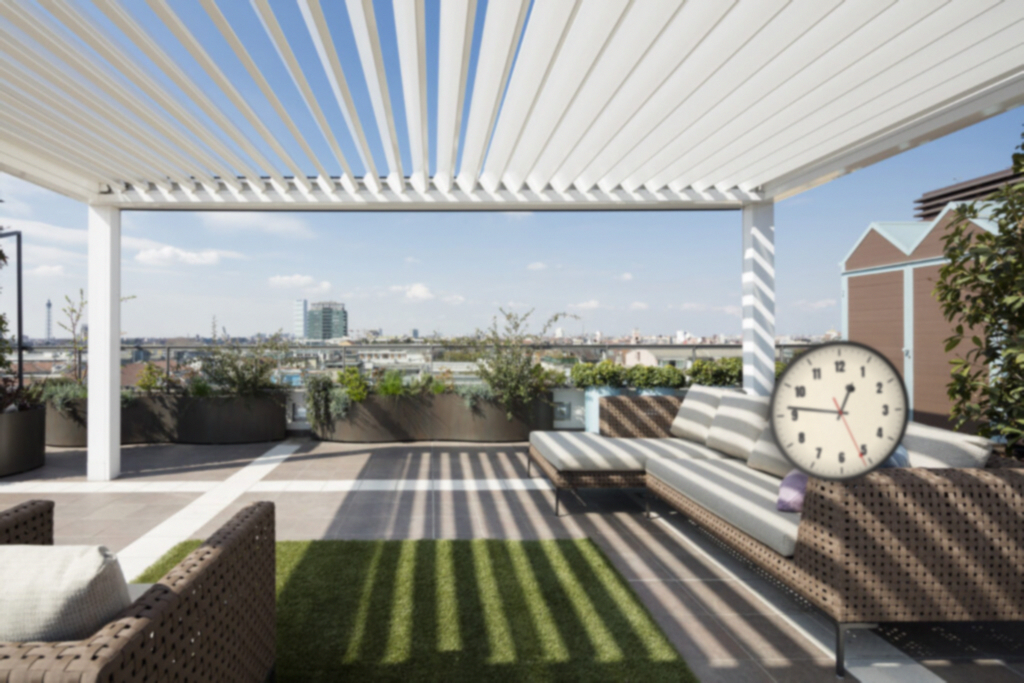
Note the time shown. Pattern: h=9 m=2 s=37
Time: h=12 m=46 s=26
